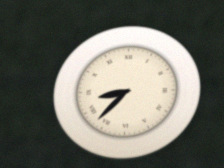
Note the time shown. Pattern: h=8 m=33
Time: h=8 m=37
